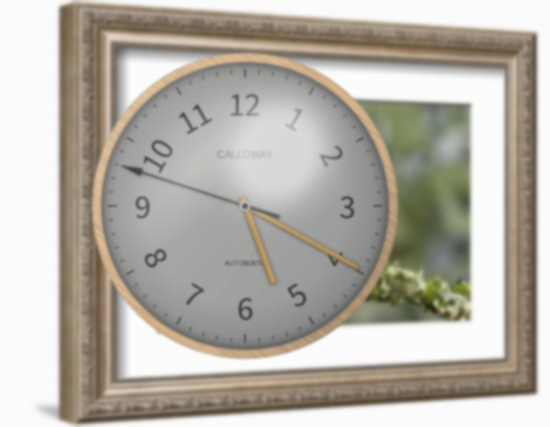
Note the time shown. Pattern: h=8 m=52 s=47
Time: h=5 m=19 s=48
